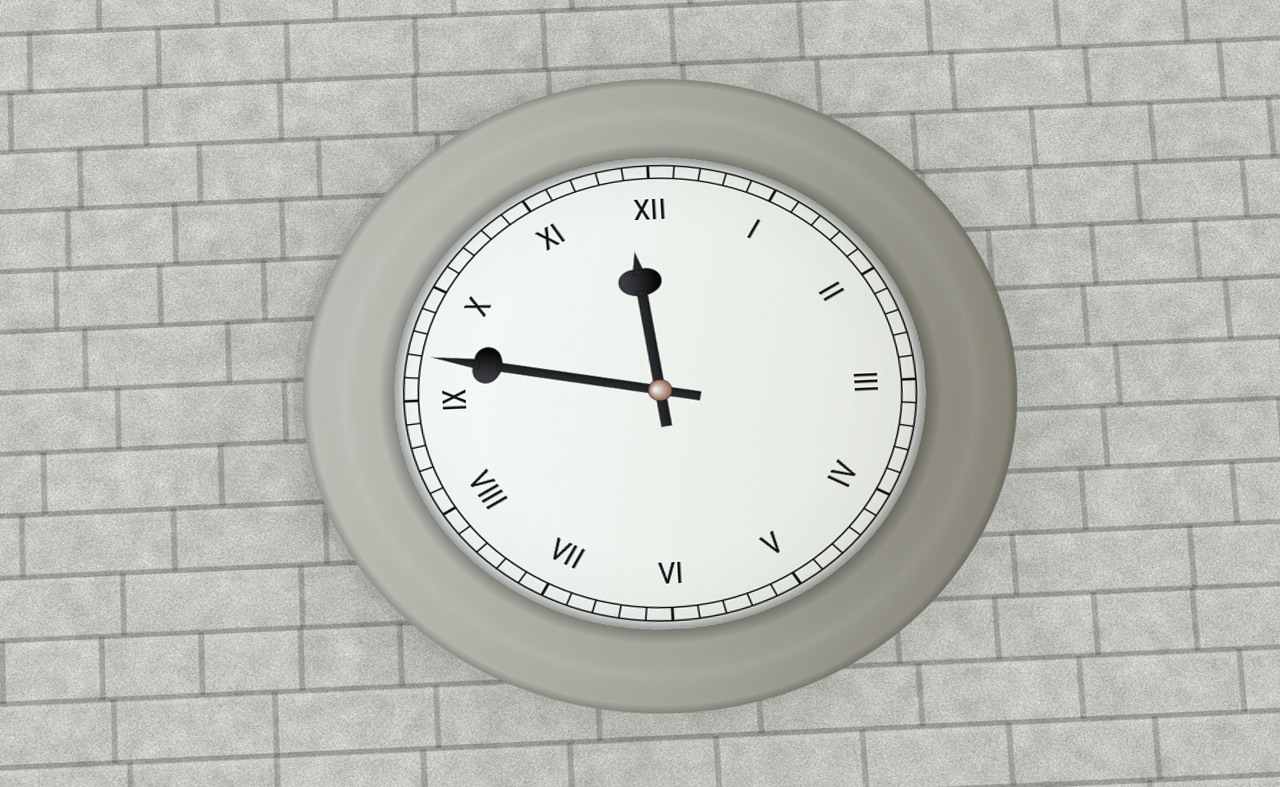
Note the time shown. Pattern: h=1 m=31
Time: h=11 m=47
